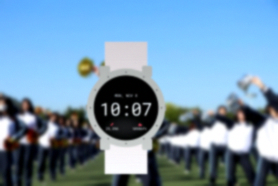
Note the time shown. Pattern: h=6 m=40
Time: h=10 m=7
